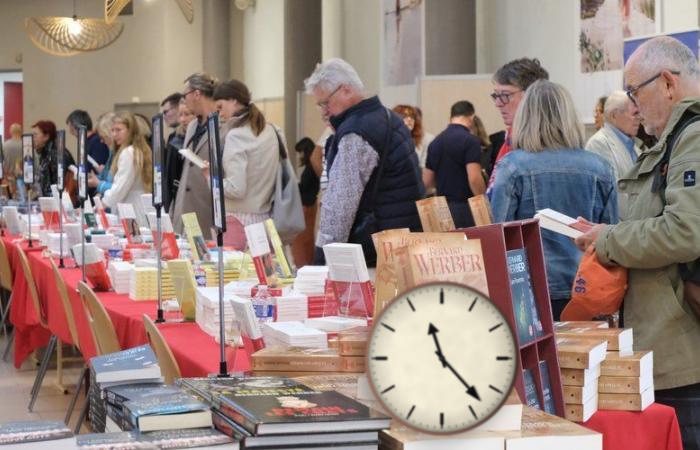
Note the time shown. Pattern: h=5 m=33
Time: h=11 m=23
